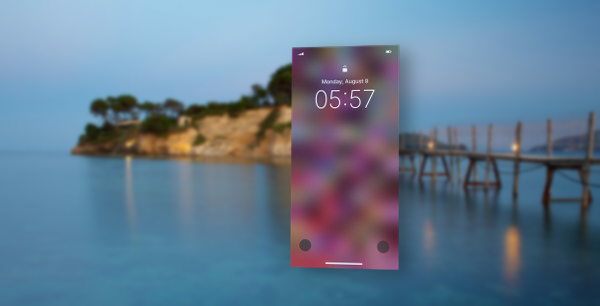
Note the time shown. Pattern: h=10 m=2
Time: h=5 m=57
